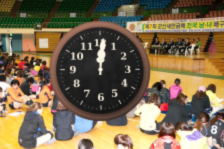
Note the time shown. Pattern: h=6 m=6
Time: h=12 m=1
